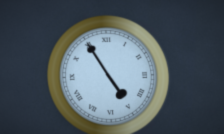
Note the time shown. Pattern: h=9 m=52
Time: h=4 m=55
